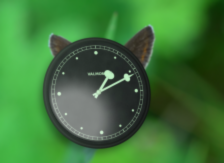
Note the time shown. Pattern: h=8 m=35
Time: h=1 m=11
